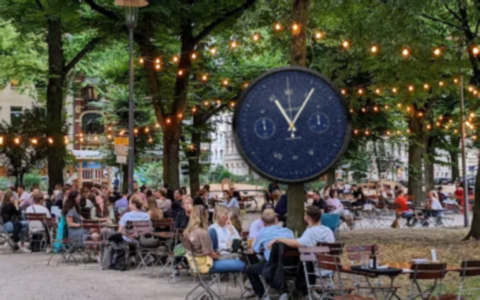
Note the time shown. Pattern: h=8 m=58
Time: h=11 m=6
